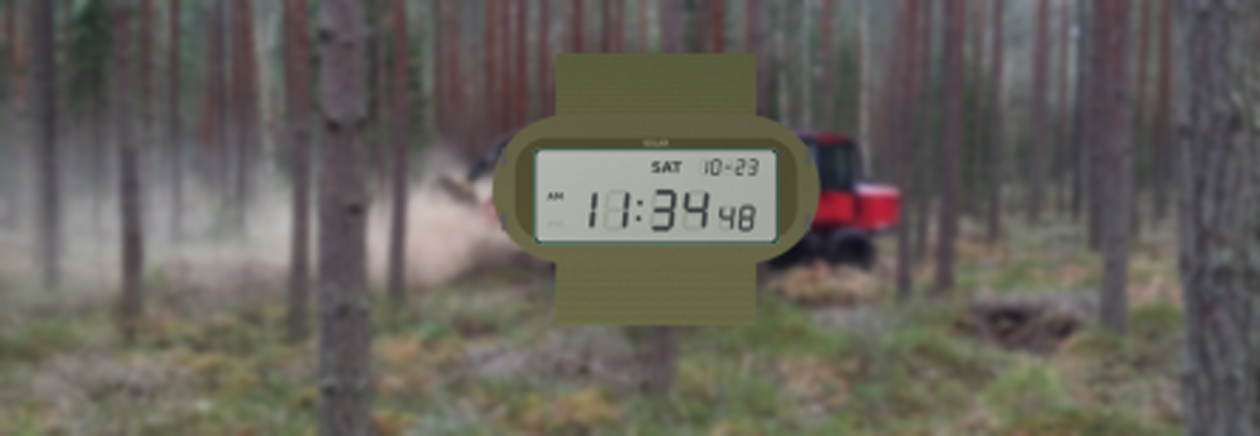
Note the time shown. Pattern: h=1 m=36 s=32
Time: h=11 m=34 s=48
